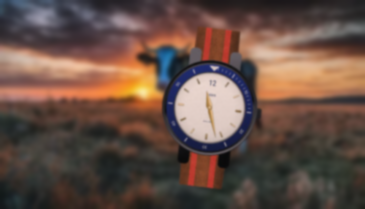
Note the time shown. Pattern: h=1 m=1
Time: h=11 m=27
